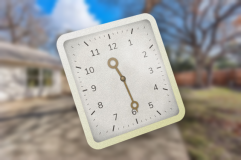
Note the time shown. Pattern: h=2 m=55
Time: h=11 m=29
